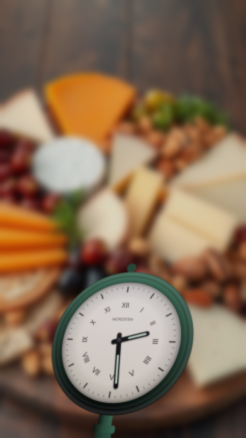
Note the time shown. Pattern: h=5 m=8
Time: h=2 m=29
